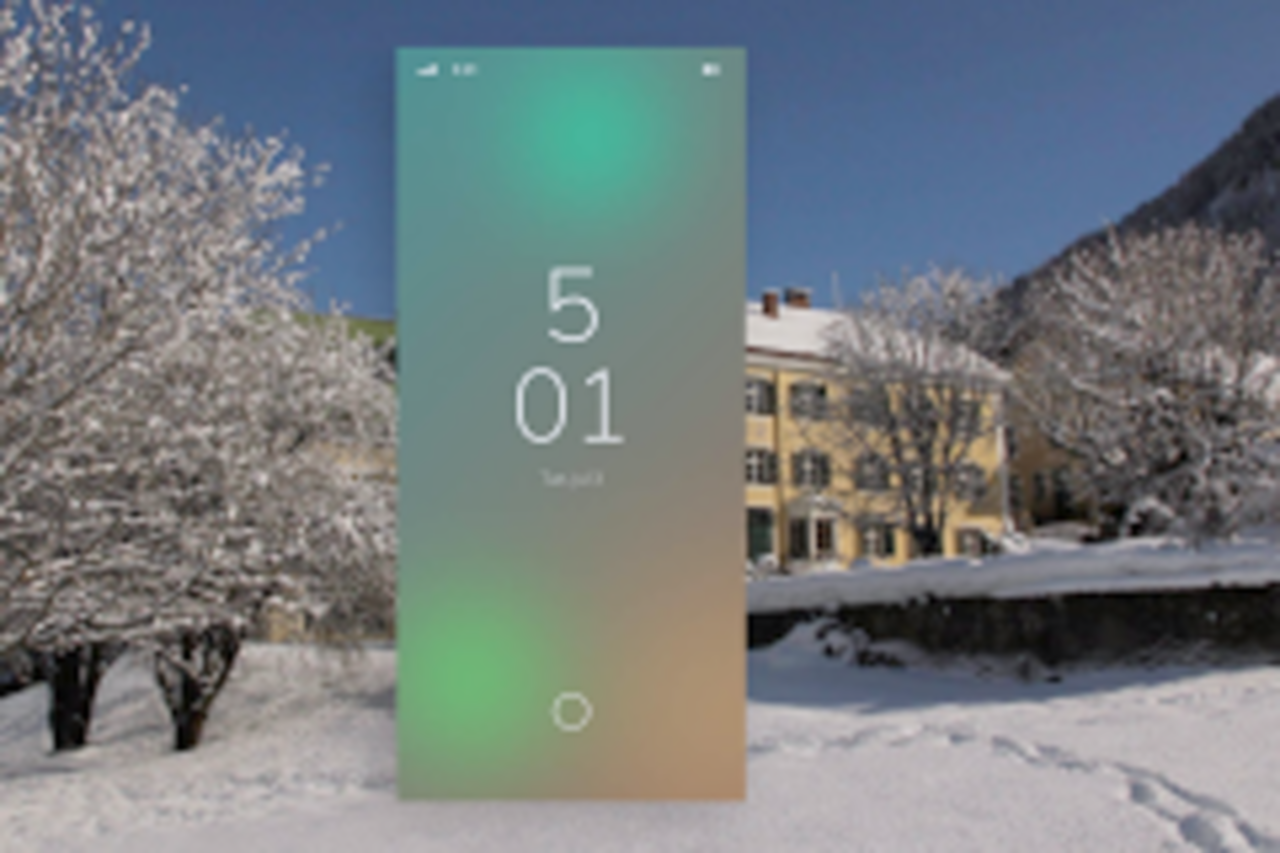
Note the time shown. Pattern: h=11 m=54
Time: h=5 m=1
